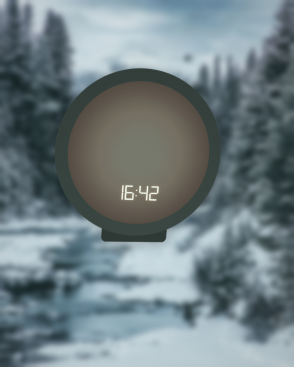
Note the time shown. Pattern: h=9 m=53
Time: h=16 m=42
